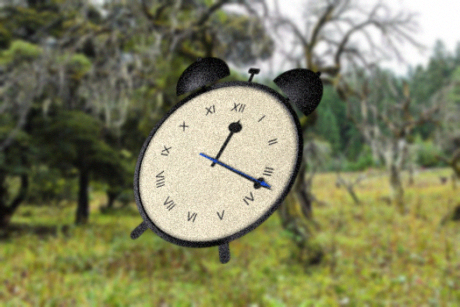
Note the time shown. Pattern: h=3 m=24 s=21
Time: h=12 m=17 s=17
